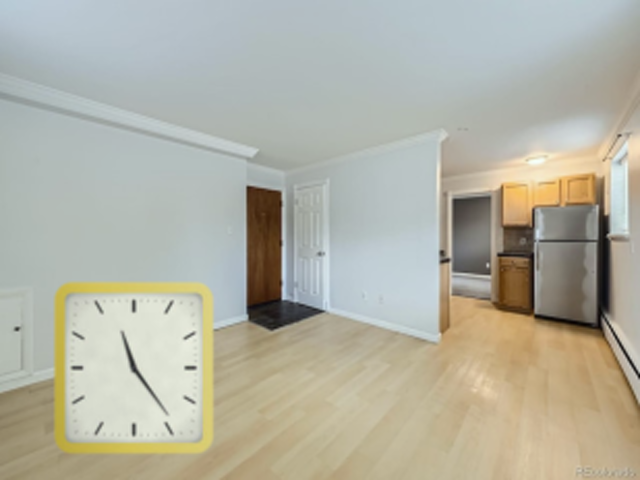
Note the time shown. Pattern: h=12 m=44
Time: h=11 m=24
